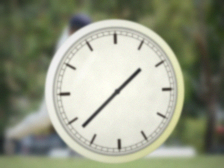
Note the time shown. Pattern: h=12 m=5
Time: h=1 m=38
